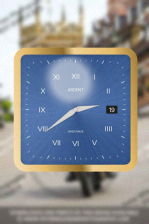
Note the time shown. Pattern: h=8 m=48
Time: h=2 m=39
